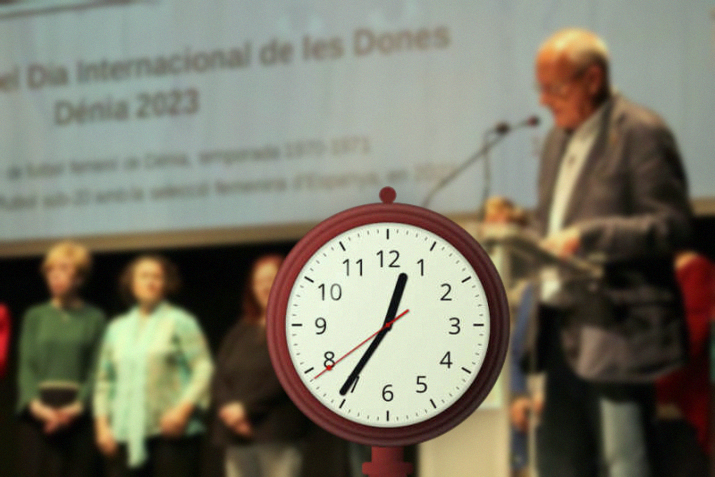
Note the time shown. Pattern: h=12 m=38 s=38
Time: h=12 m=35 s=39
